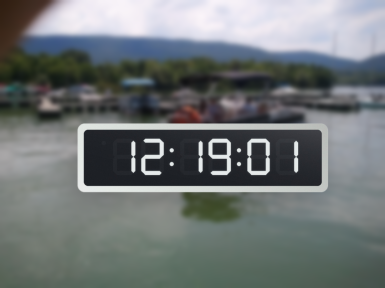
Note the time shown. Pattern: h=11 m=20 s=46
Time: h=12 m=19 s=1
